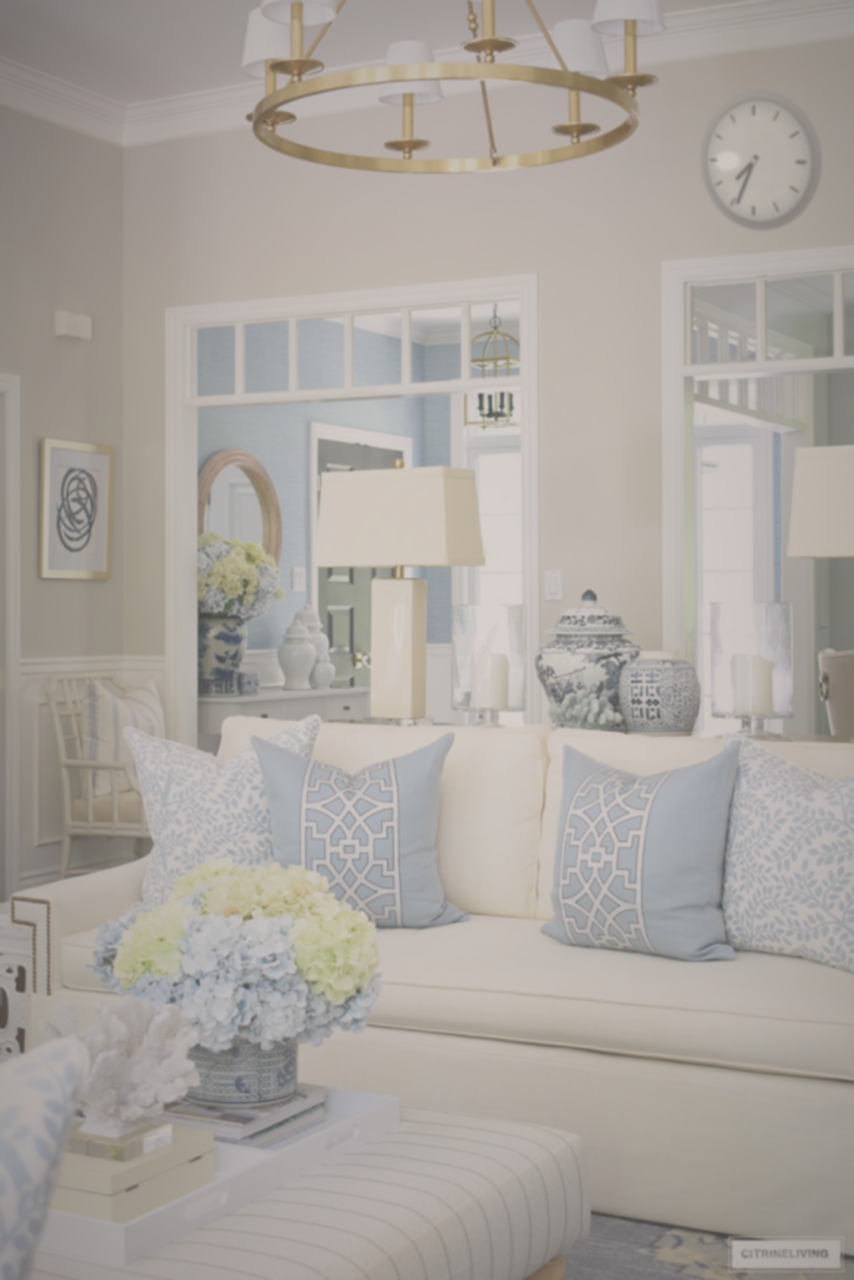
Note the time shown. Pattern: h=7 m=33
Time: h=7 m=34
